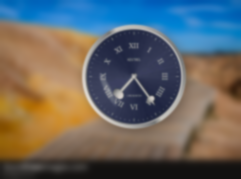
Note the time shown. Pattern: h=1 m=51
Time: h=7 m=24
